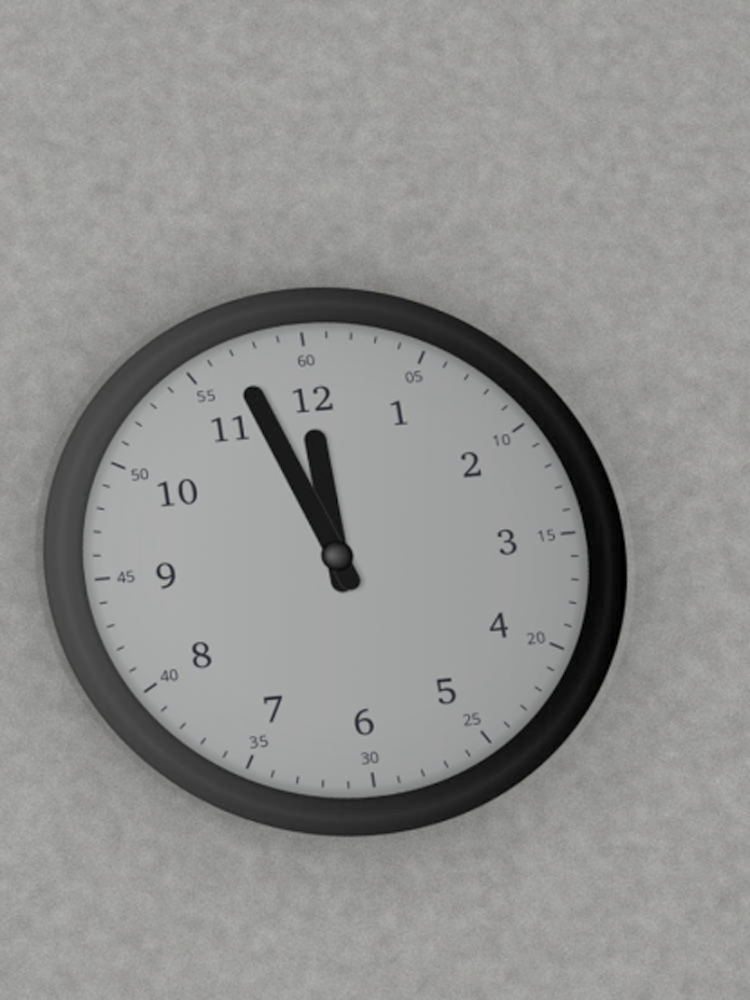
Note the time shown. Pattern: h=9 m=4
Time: h=11 m=57
